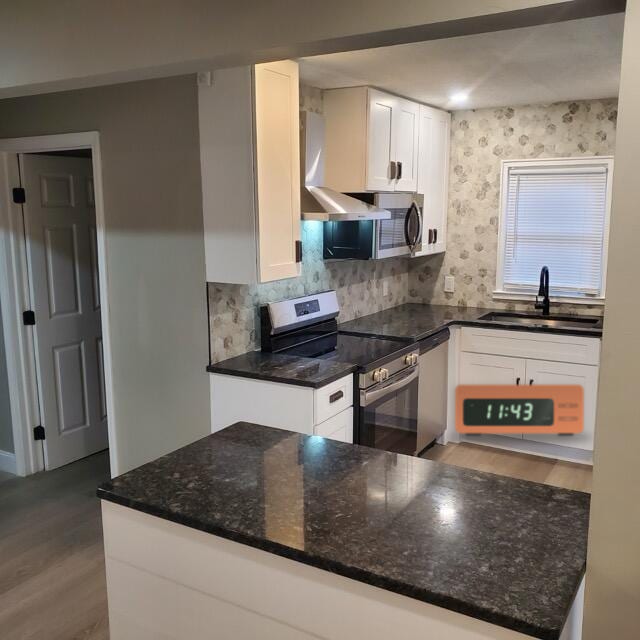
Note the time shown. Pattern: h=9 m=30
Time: h=11 m=43
